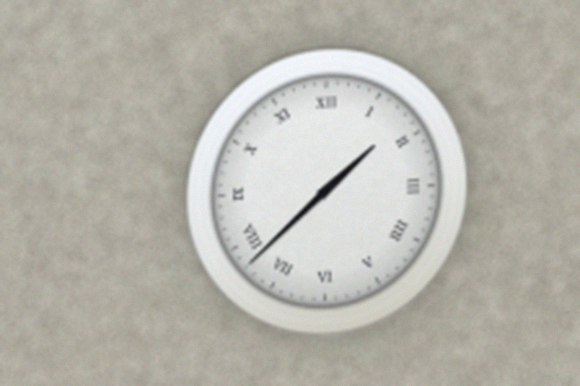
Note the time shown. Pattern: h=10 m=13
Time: h=1 m=38
